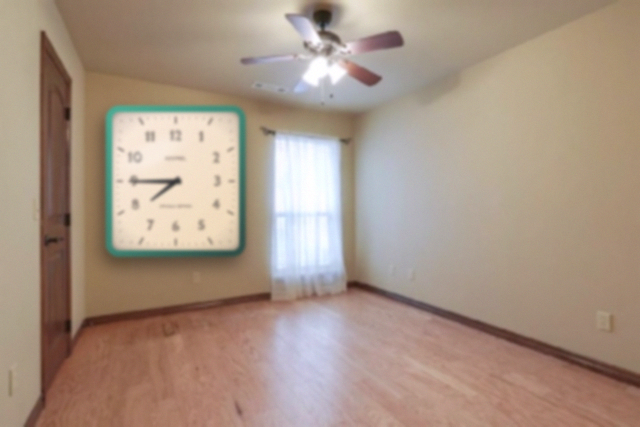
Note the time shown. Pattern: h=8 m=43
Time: h=7 m=45
